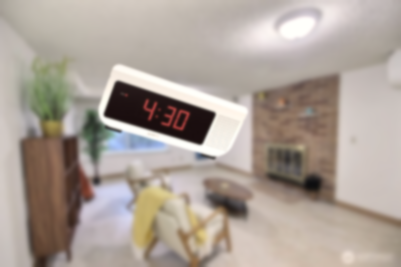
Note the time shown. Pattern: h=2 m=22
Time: h=4 m=30
